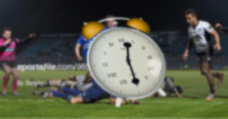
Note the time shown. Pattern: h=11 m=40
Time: h=12 m=30
